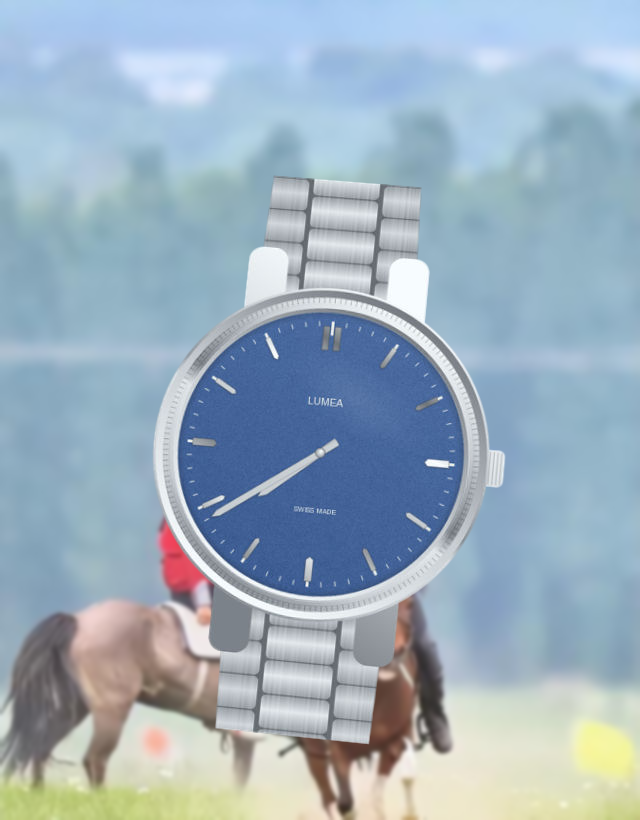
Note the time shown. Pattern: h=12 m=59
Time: h=7 m=39
